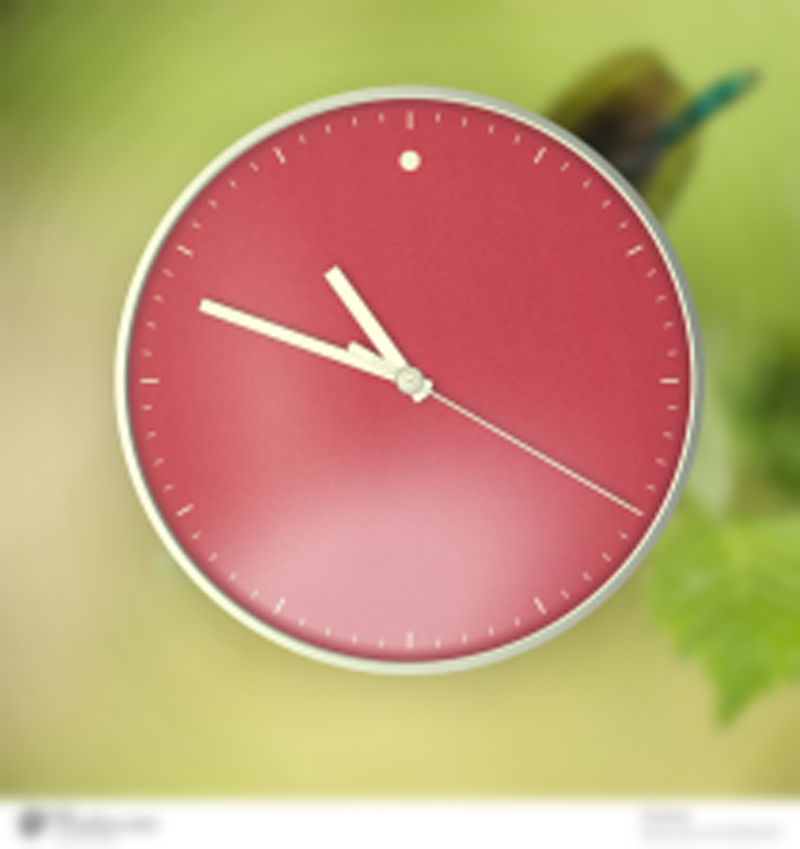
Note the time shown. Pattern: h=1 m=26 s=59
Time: h=10 m=48 s=20
